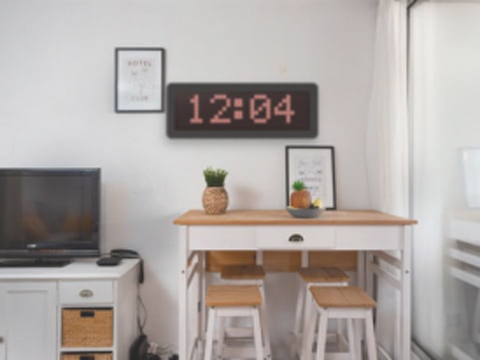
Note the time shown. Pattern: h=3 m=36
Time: h=12 m=4
